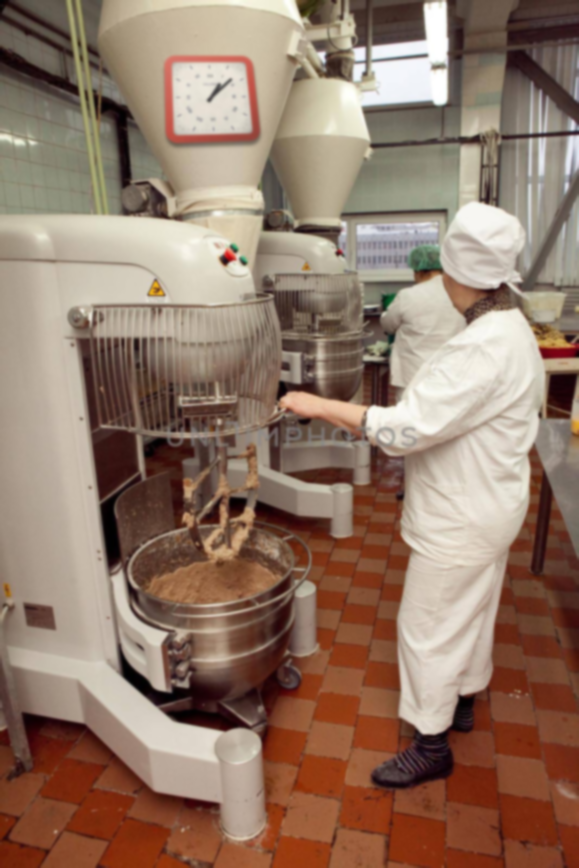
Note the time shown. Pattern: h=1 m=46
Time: h=1 m=8
